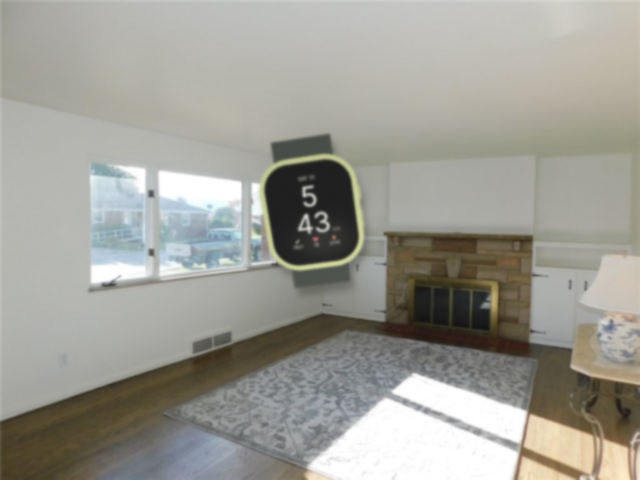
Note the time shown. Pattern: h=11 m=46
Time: h=5 m=43
